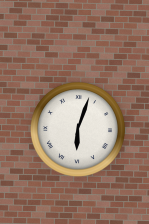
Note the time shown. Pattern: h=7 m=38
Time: h=6 m=3
